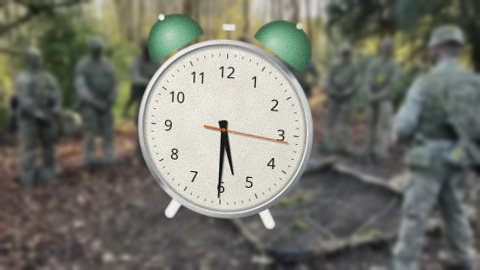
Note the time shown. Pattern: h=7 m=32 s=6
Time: h=5 m=30 s=16
